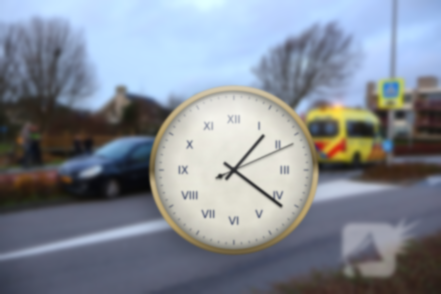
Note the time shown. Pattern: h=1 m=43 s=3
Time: h=1 m=21 s=11
